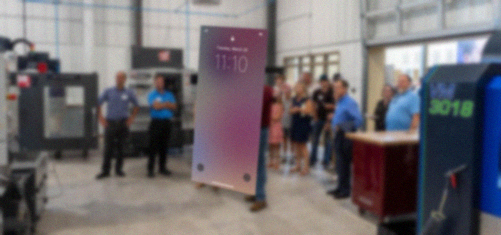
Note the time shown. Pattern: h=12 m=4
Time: h=11 m=10
